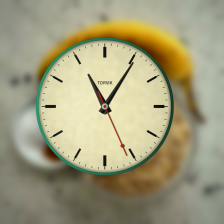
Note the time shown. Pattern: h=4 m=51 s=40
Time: h=11 m=5 s=26
